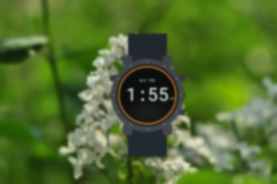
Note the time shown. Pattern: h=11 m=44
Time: h=1 m=55
